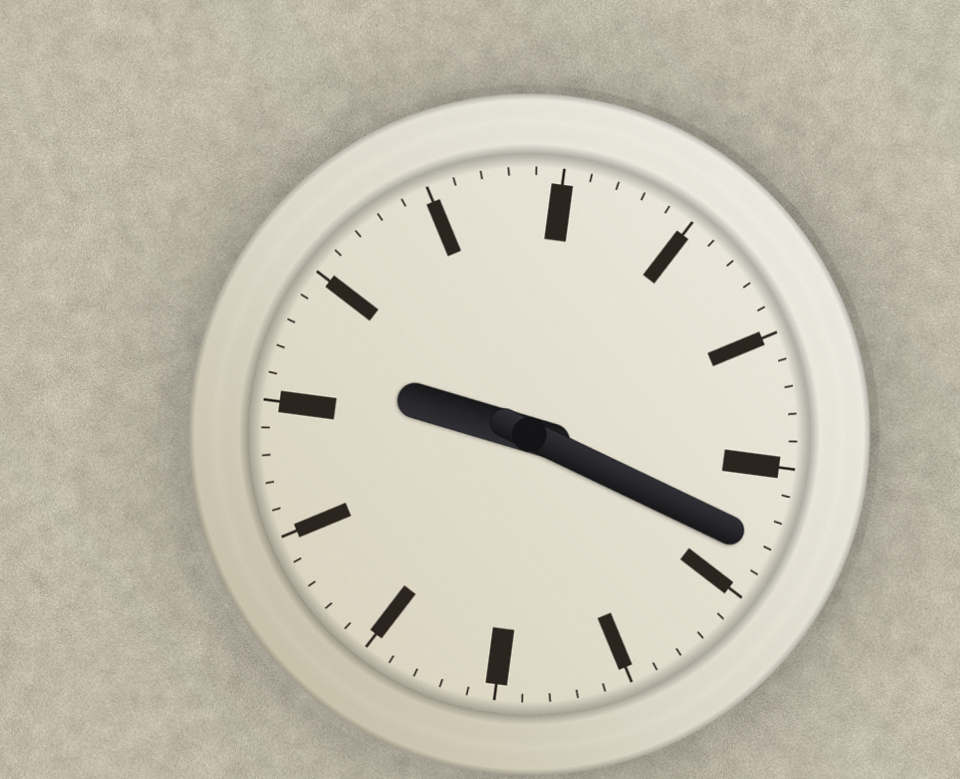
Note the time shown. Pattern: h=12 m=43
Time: h=9 m=18
